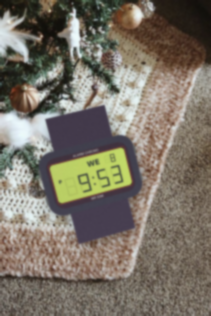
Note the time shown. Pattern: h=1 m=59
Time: h=9 m=53
